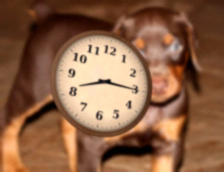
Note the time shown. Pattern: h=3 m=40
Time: h=8 m=15
